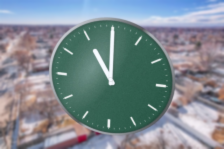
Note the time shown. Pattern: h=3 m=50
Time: h=11 m=0
